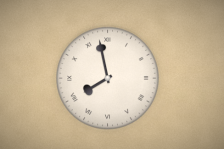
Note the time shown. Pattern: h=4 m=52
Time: h=7 m=58
